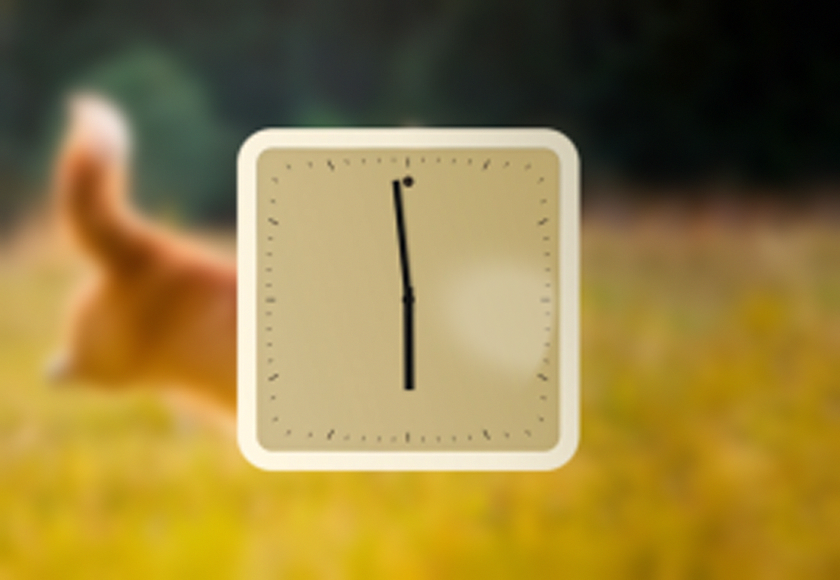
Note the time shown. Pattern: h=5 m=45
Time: h=5 m=59
